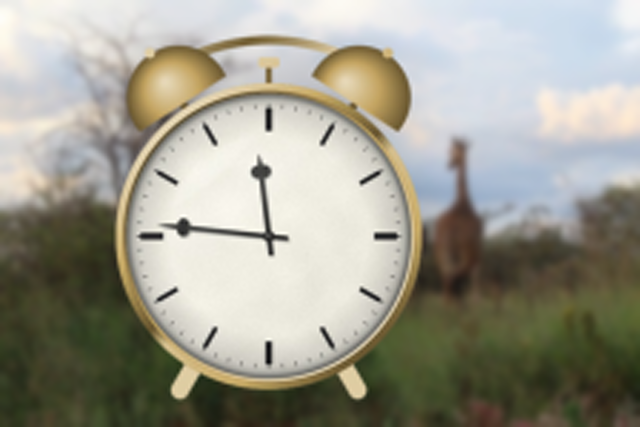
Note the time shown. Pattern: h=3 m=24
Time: h=11 m=46
